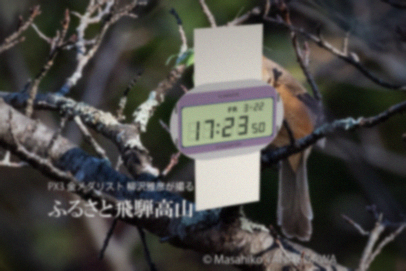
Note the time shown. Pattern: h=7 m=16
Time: h=17 m=23
